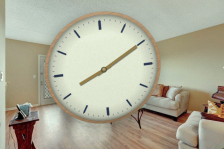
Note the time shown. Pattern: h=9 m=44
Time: h=8 m=10
